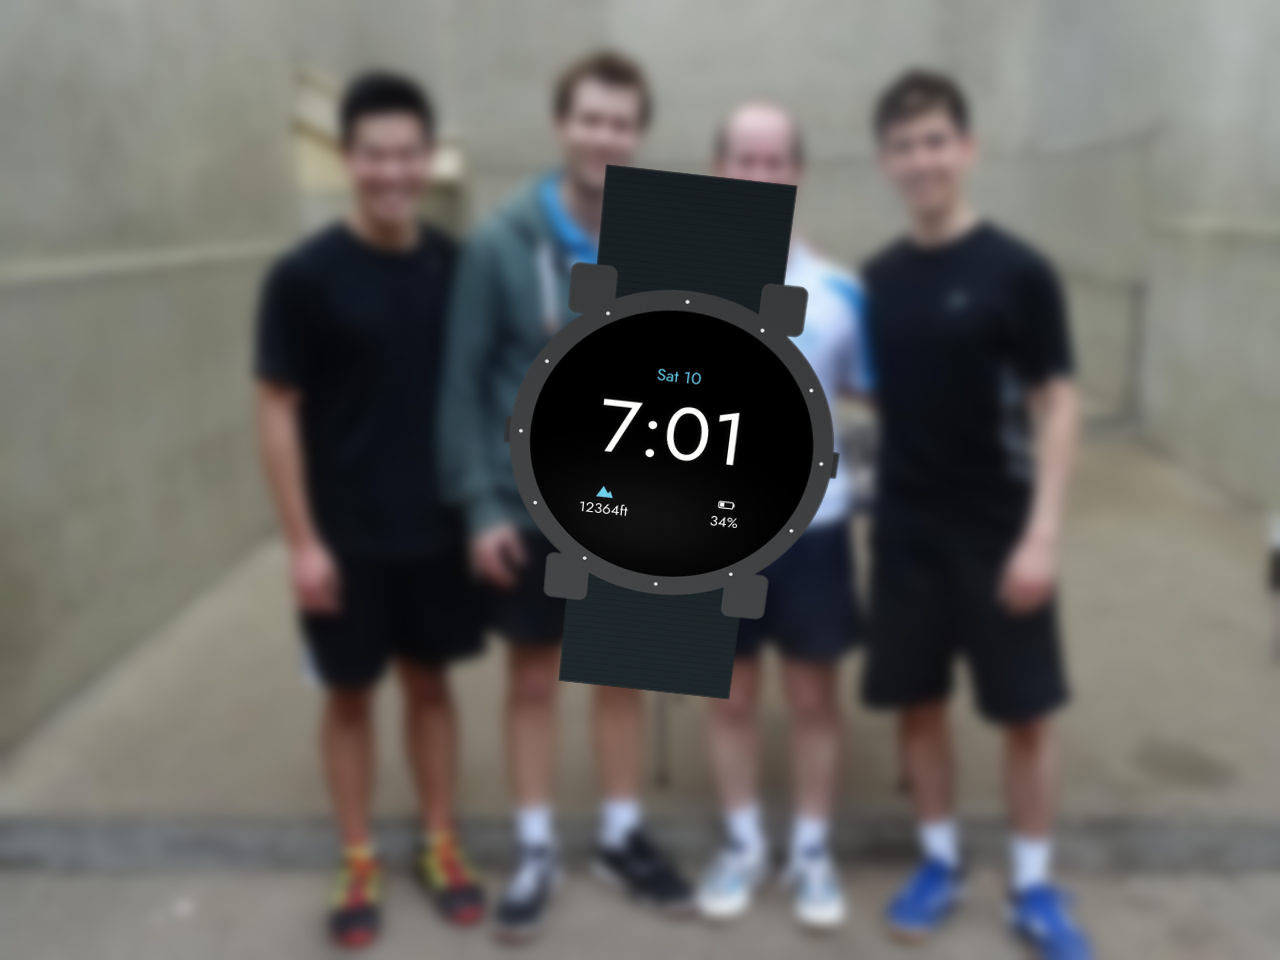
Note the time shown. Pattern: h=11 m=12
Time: h=7 m=1
